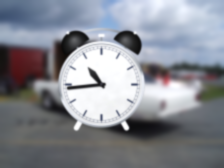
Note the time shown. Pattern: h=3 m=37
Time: h=10 m=44
